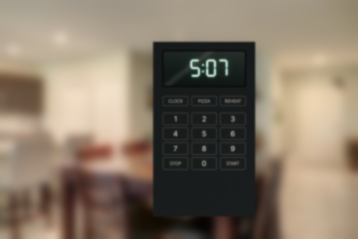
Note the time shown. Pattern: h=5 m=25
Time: h=5 m=7
